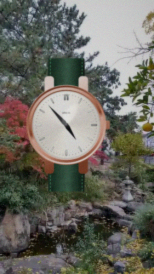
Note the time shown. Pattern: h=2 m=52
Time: h=4 m=53
